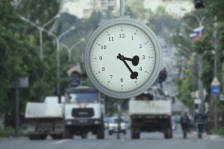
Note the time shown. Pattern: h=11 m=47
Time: h=3 m=24
